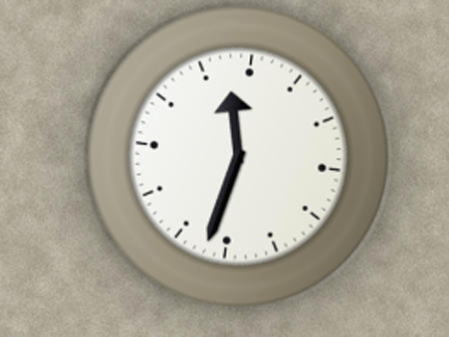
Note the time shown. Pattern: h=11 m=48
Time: h=11 m=32
